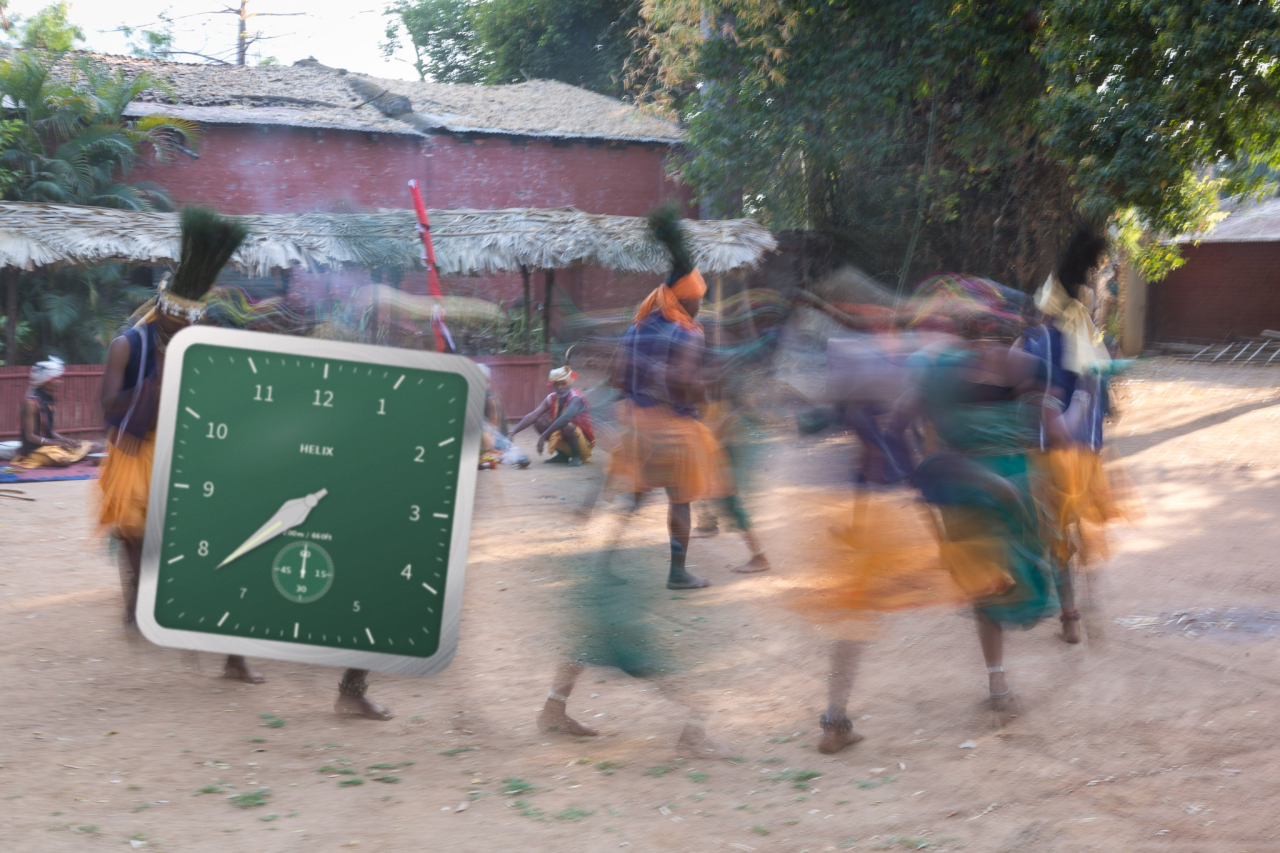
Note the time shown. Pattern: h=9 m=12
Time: h=7 m=38
